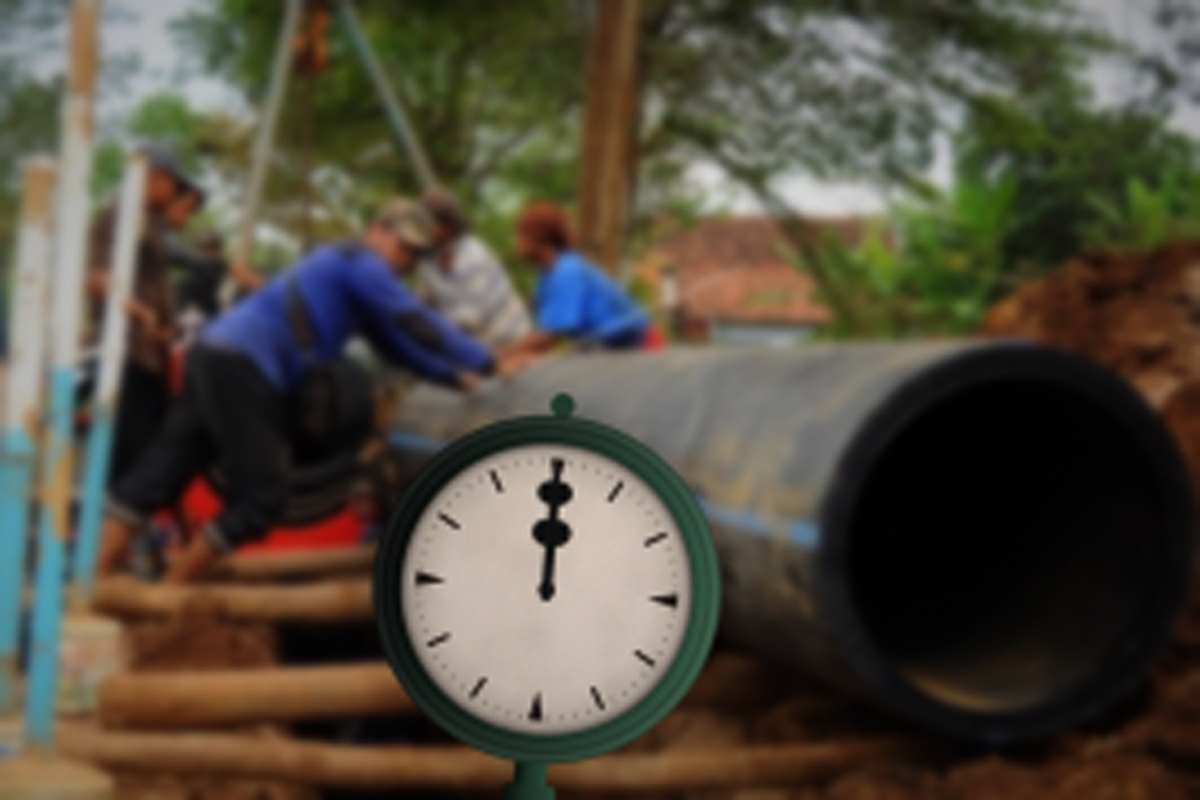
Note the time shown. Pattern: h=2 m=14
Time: h=12 m=0
